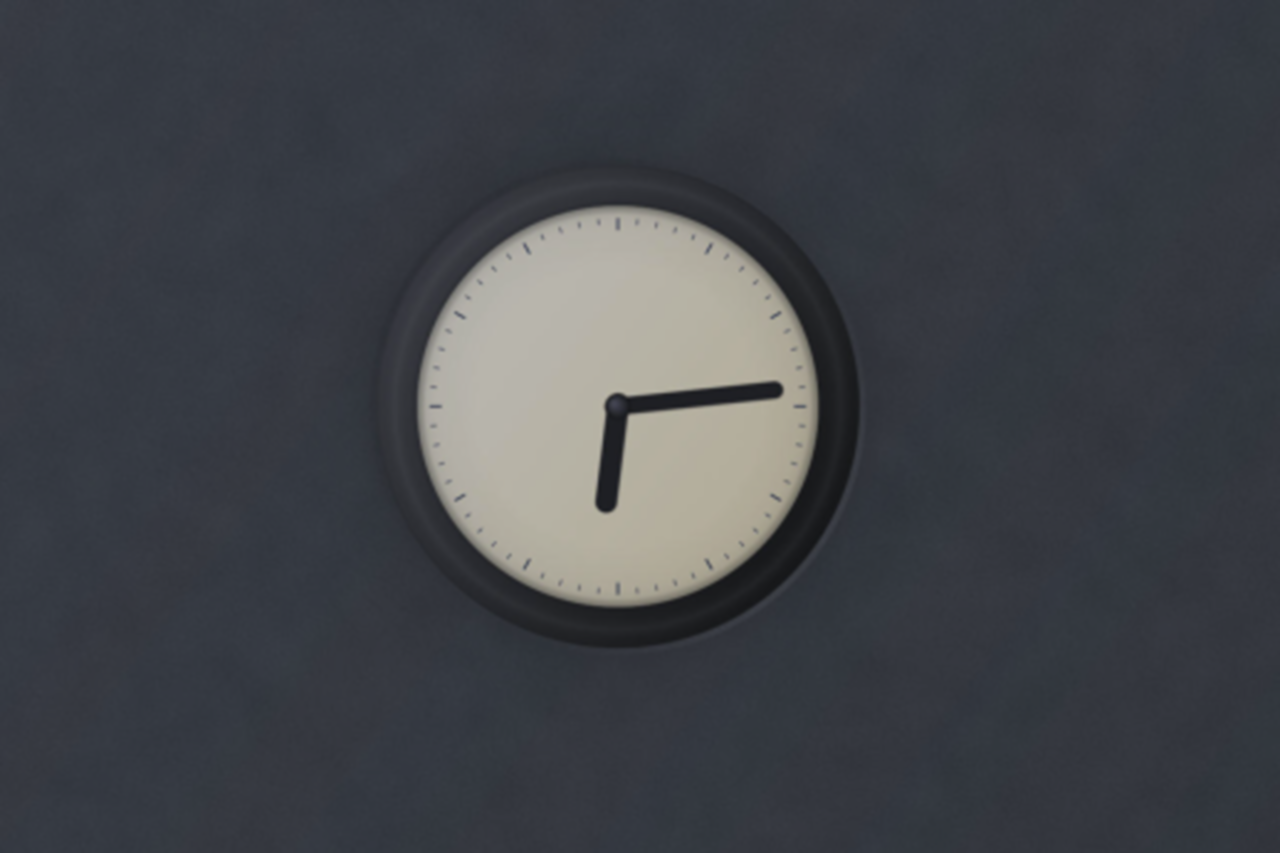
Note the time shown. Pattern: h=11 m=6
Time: h=6 m=14
